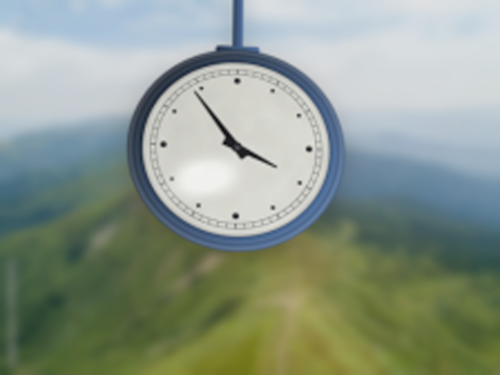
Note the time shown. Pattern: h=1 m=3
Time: h=3 m=54
